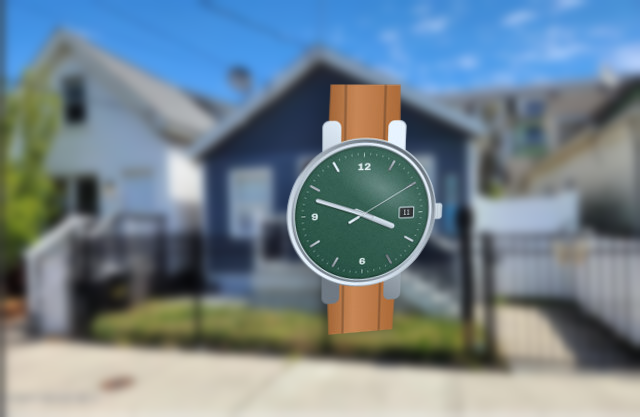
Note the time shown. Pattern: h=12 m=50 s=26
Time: h=3 m=48 s=10
